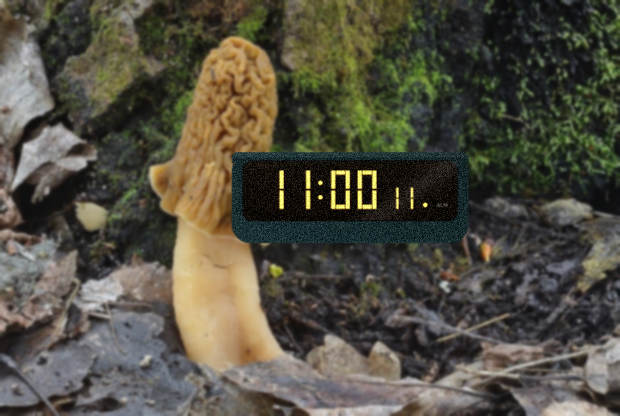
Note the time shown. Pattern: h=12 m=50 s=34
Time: h=11 m=0 s=11
